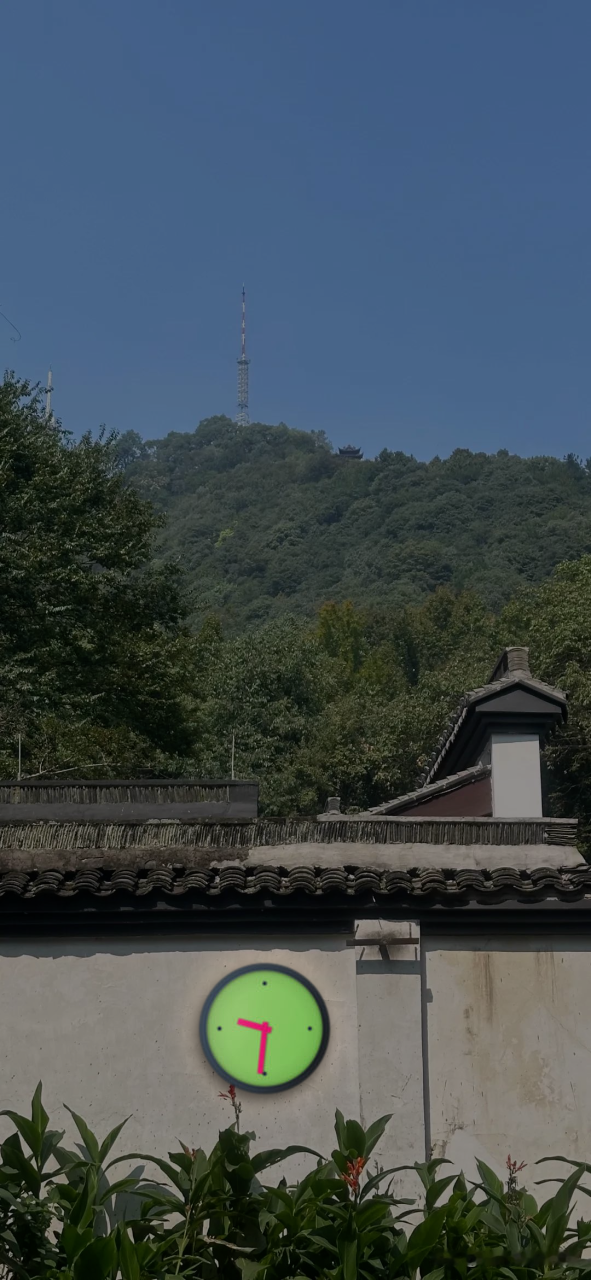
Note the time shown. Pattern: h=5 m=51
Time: h=9 m=31
